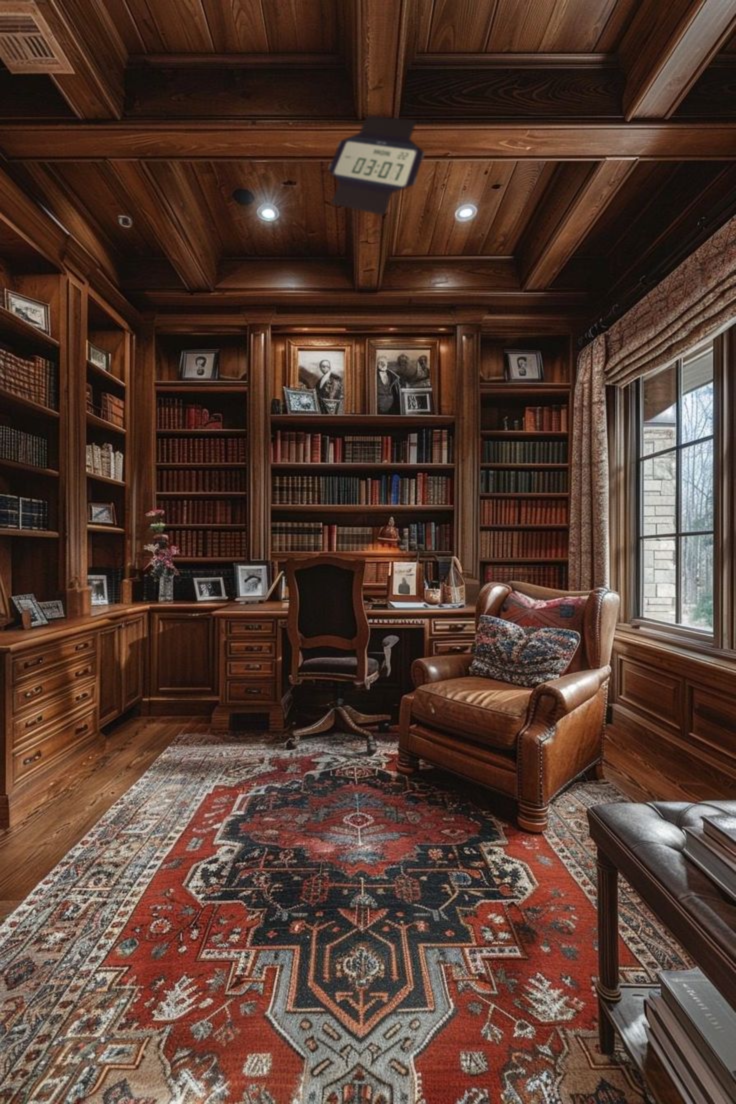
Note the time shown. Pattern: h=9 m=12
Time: h=3 m=7
